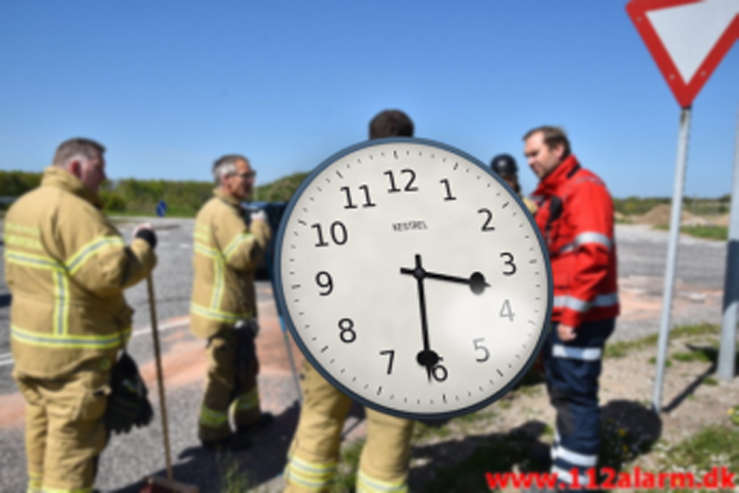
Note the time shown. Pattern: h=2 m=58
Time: h=3 m=31
